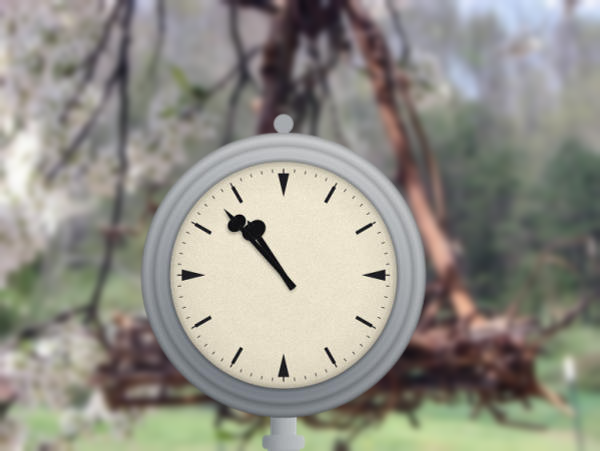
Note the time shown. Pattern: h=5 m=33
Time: h=10 m=53
